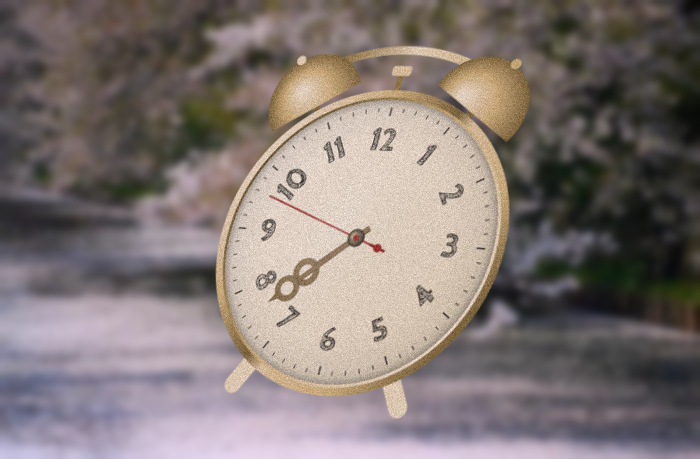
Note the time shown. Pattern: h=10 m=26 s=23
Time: h=7 m=37 s=48
